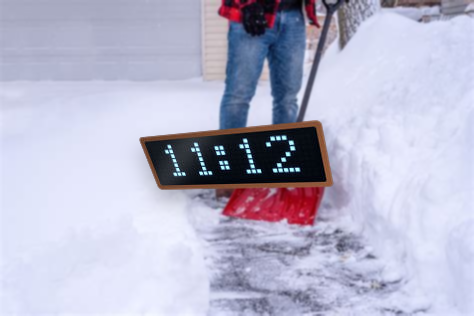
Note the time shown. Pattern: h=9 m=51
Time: h=11 m=12
